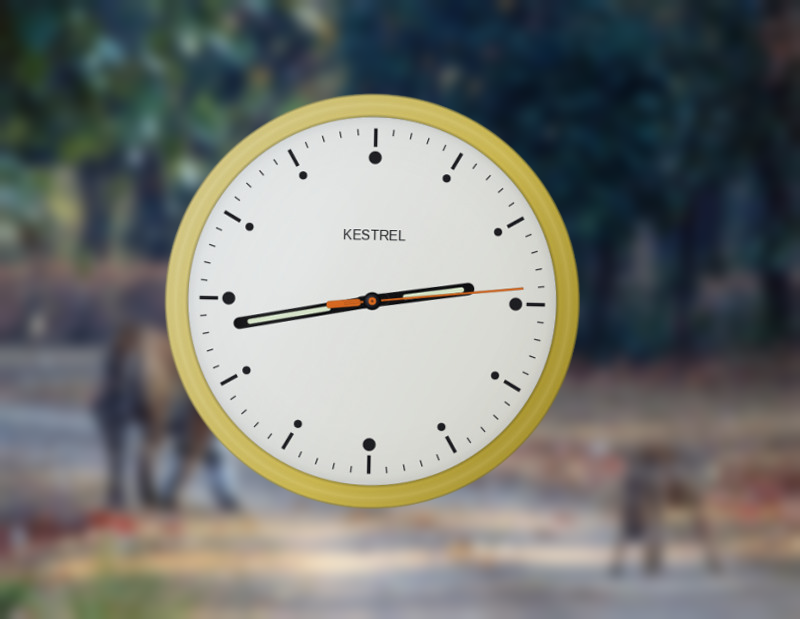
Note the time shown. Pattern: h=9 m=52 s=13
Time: h=2 m=43 s=14
